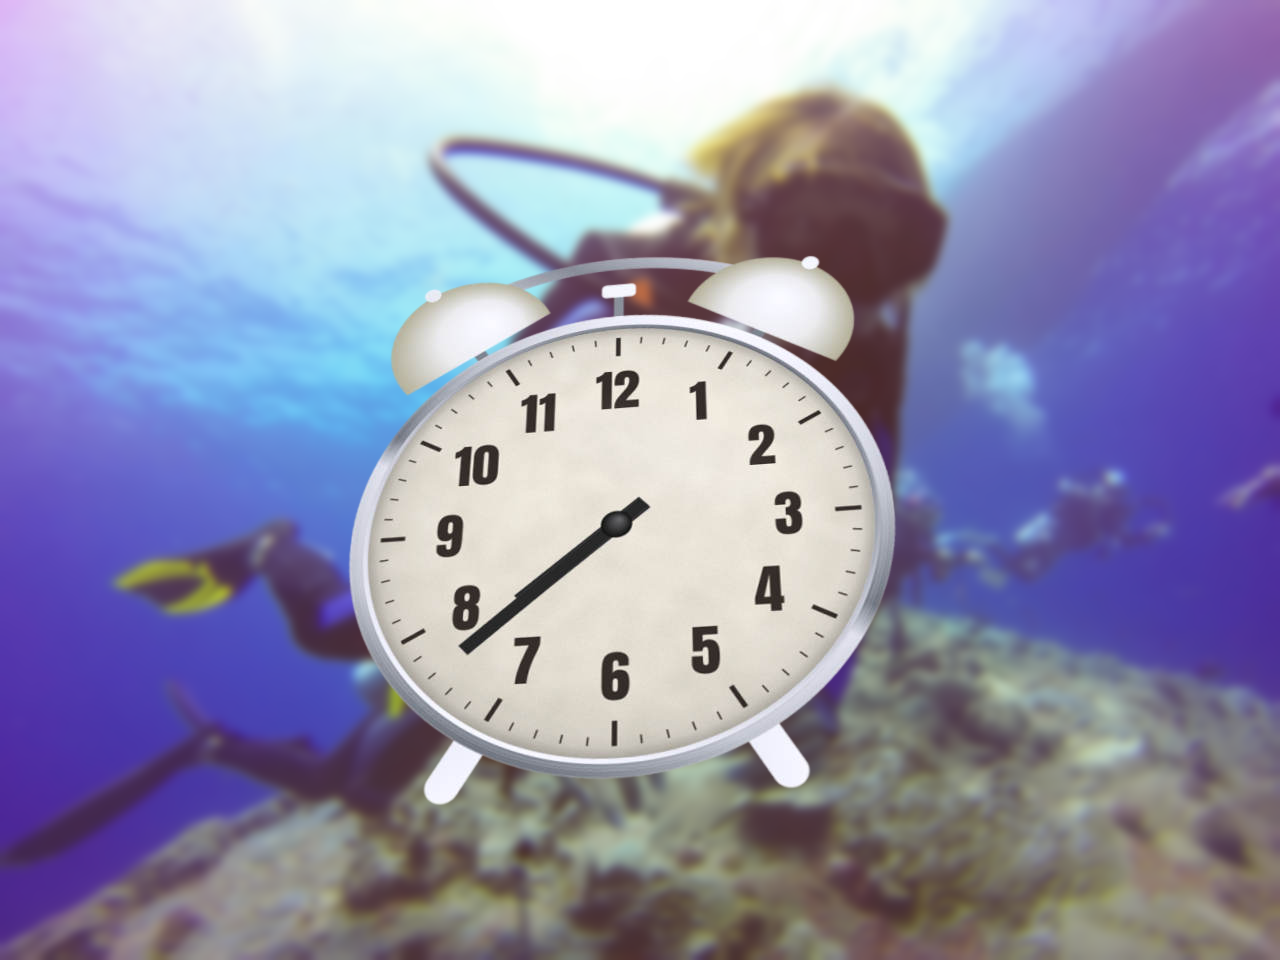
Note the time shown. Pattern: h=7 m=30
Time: h=7 m=38
